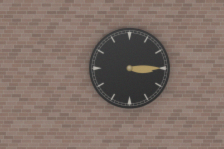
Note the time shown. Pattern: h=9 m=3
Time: h=3 m=15
